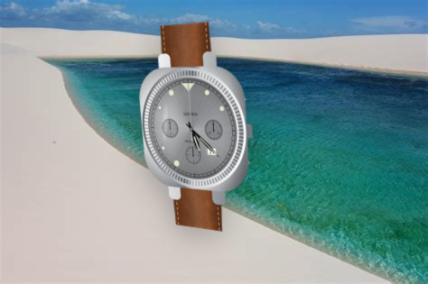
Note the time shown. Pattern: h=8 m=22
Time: h=5 m=22
